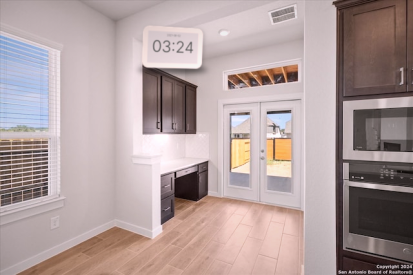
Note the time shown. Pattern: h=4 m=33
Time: h=3 m=24
